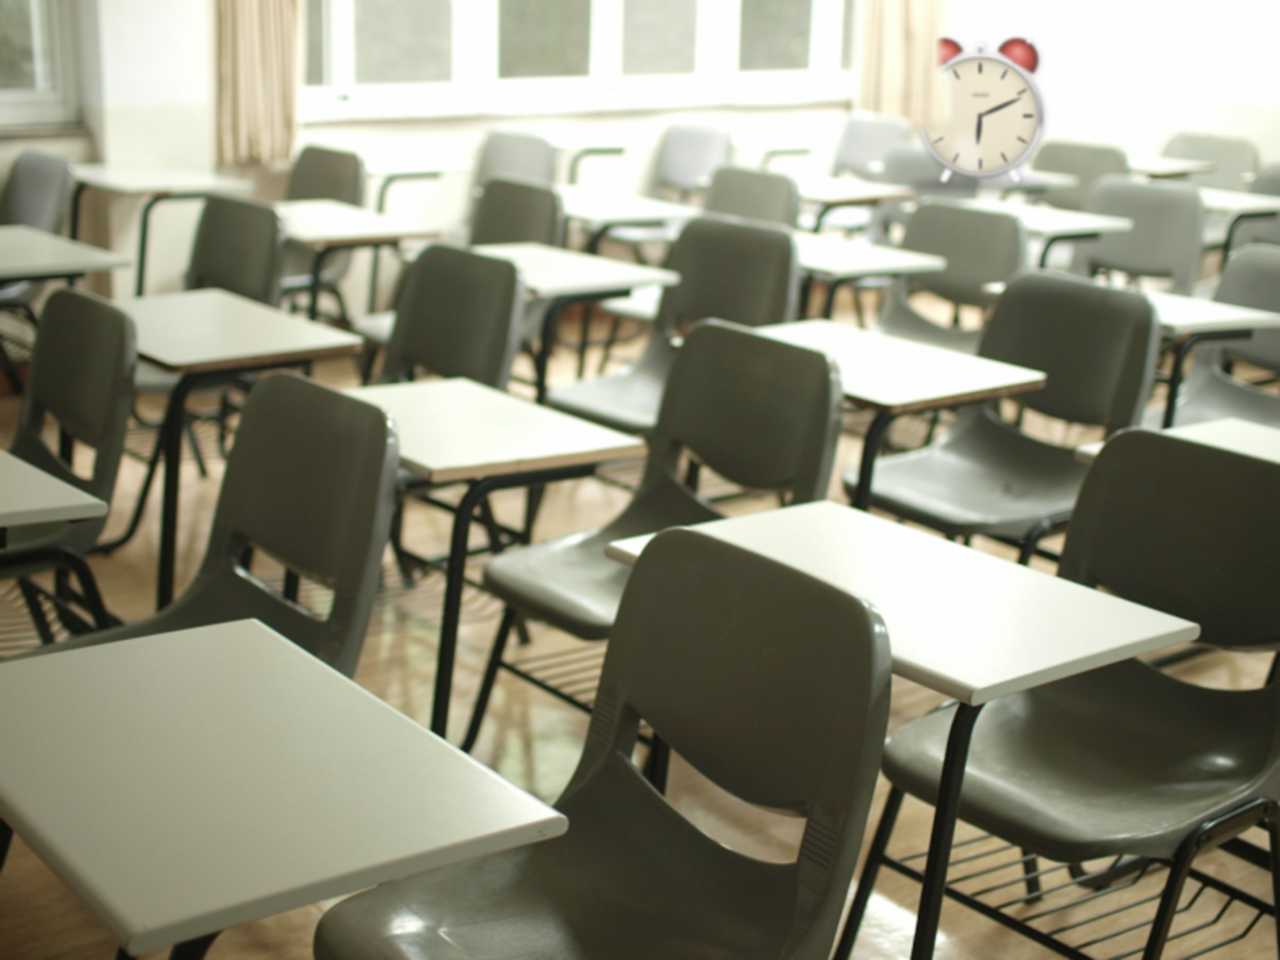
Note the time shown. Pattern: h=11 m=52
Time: h=6 m=11
